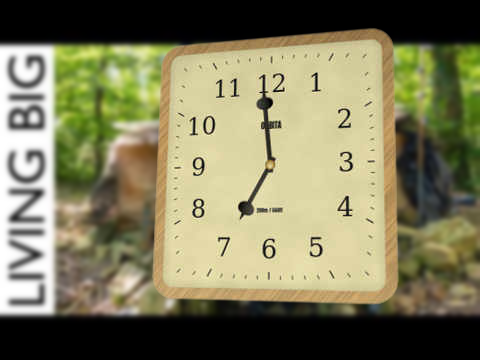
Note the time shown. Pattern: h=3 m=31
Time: h=6 m=59
